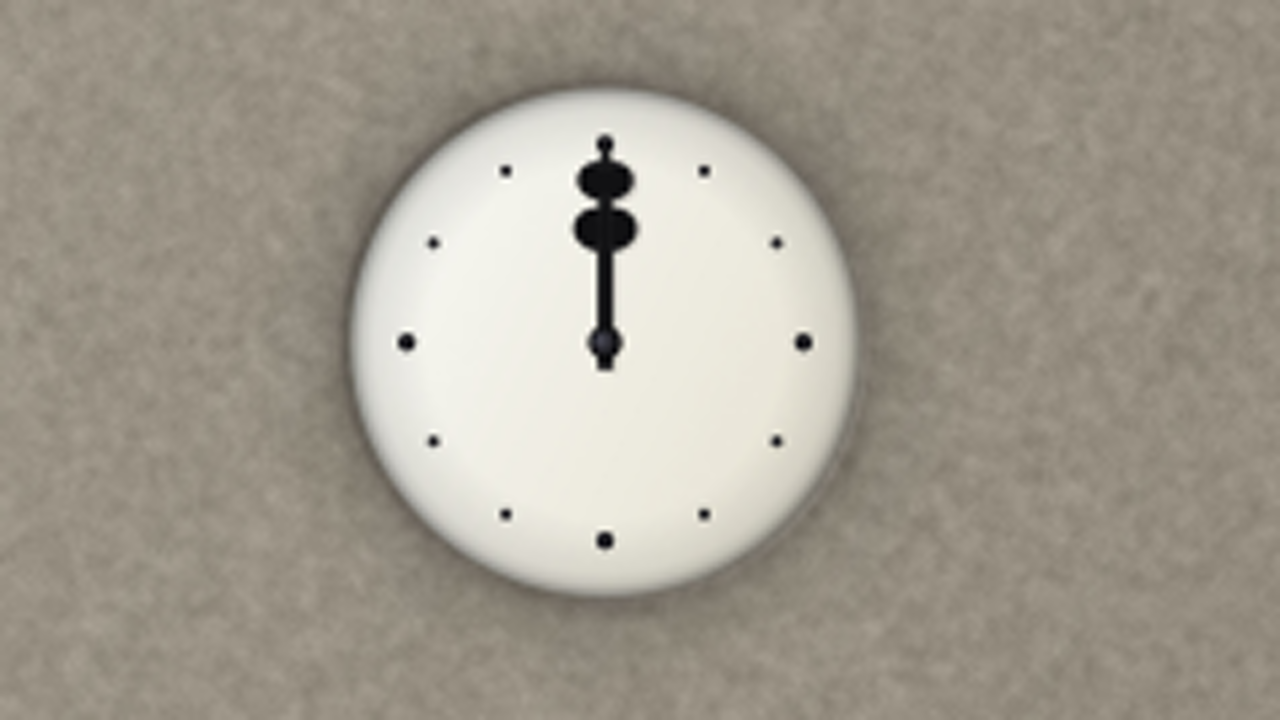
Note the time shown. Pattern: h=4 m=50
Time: h=12 m=0
